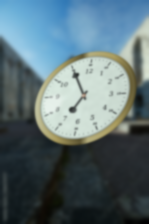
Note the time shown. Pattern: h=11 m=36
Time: h=6 m=55
